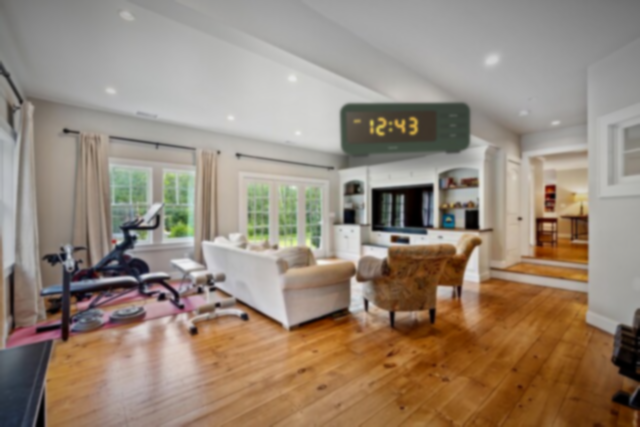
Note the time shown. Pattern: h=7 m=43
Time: h=12 m=43
